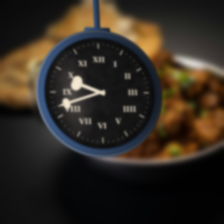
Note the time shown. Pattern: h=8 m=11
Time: h=9 m=42
